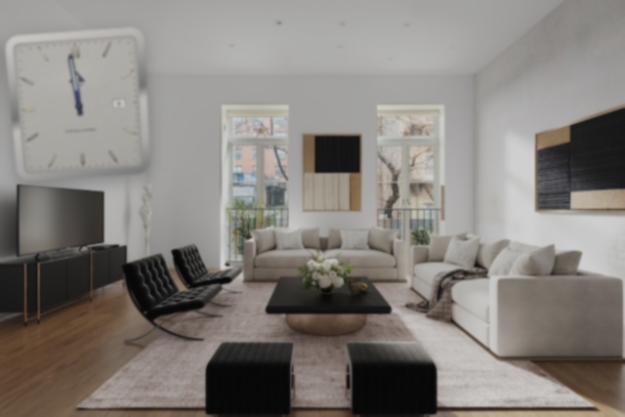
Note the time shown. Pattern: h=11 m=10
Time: h=11 m=59
